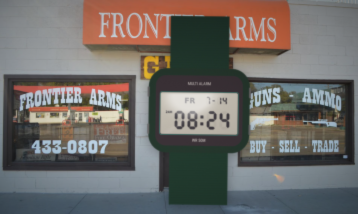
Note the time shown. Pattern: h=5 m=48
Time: h=8 m=24
